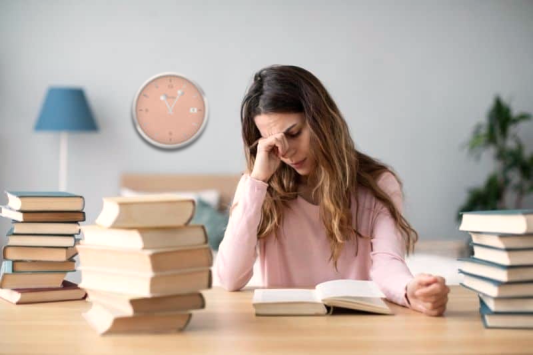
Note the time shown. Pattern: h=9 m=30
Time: h=11 m=5
